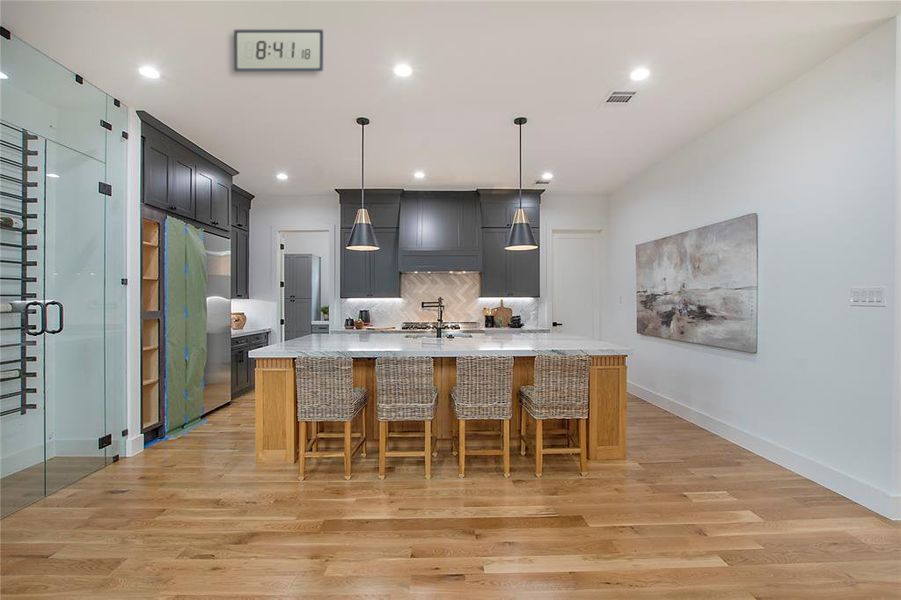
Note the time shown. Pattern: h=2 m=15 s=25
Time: h=8 m=41 s=18
